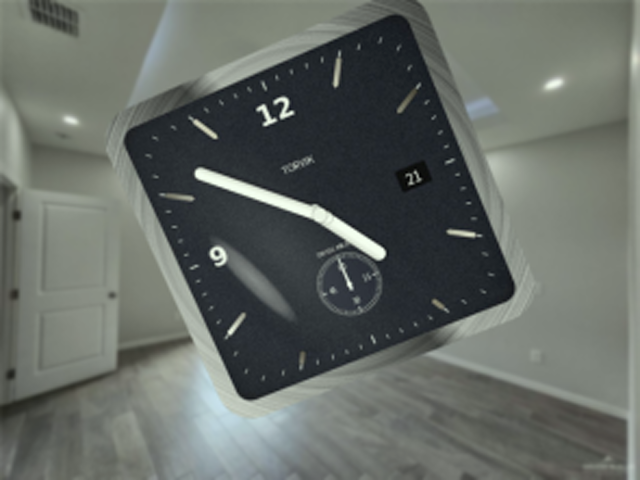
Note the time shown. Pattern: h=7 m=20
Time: h=4 m=52
